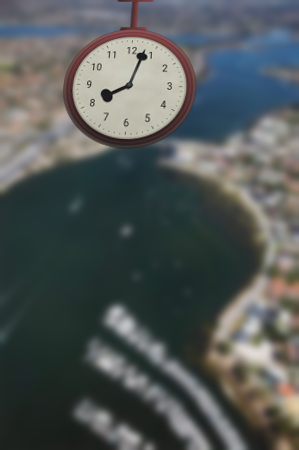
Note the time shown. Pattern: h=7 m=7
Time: h=8 m=3
